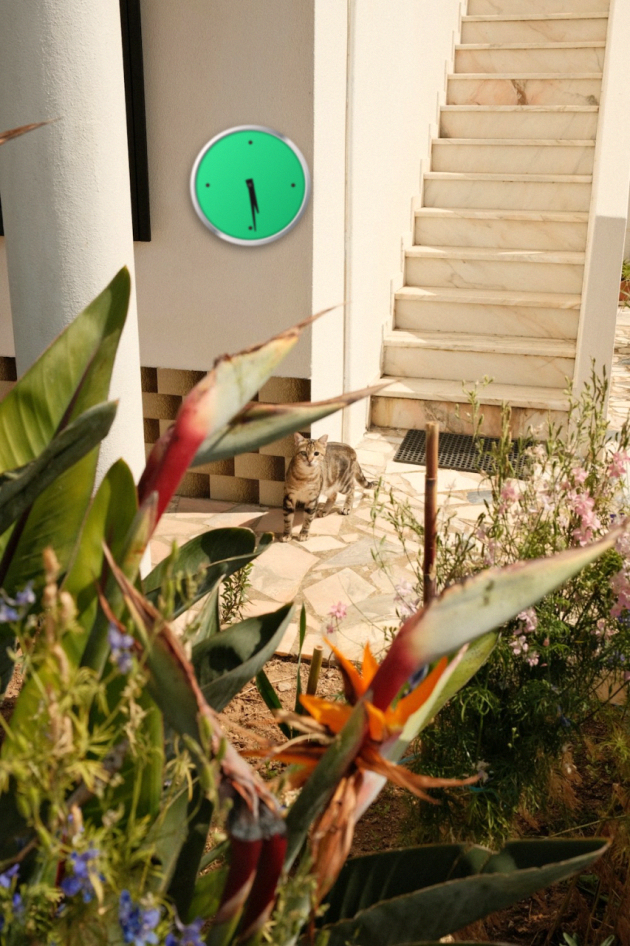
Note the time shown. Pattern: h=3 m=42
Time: h=5 m=29
